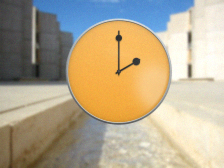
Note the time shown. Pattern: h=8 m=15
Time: h=2 m=0
